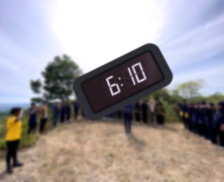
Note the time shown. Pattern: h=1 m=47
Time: h=6 m=10
